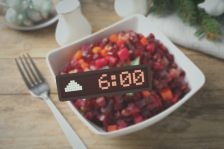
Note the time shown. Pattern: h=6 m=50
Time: h=6 m=0
